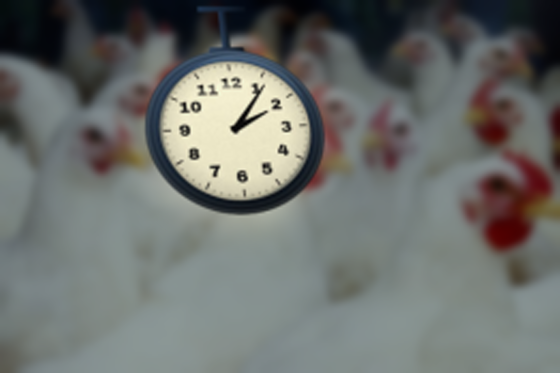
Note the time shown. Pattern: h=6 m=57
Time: h=2 m=6
